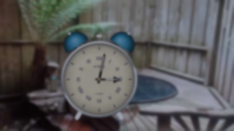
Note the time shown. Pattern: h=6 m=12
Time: h=3 m=2
